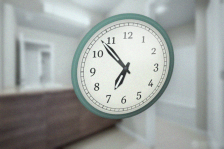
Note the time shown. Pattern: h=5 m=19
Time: h=6 m=53
